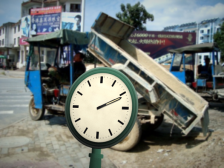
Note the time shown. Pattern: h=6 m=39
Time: h=2 m=11
